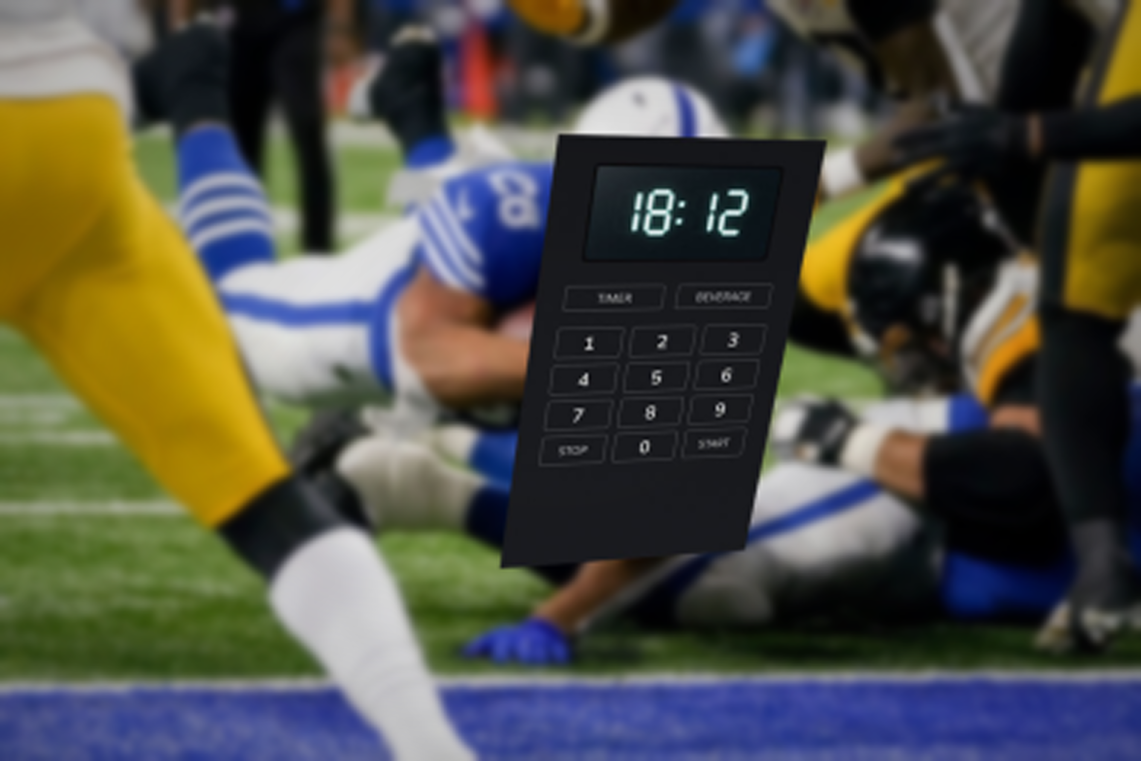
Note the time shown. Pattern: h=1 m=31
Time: h=18 m=12
